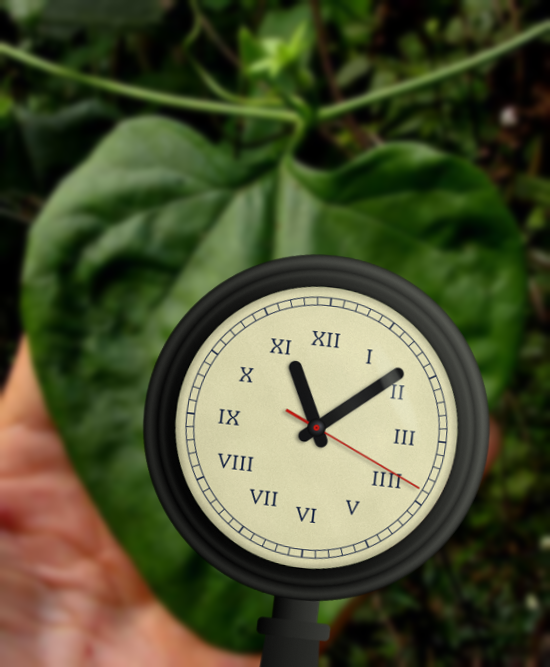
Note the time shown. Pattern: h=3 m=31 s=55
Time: h=11 m=8 s=19
